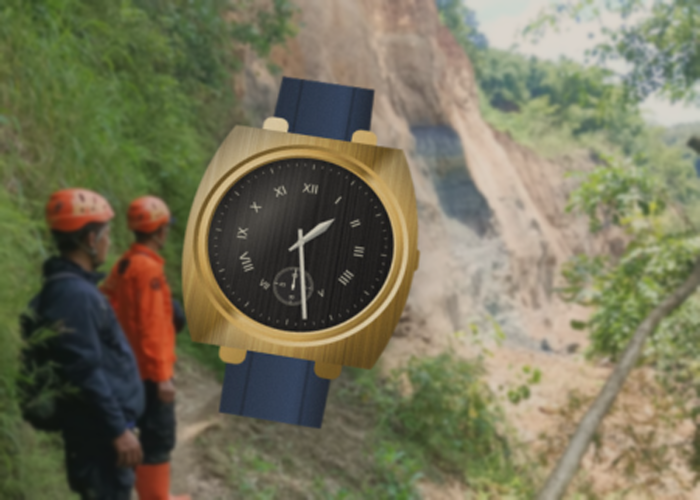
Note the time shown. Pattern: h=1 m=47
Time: h=1 m=28
